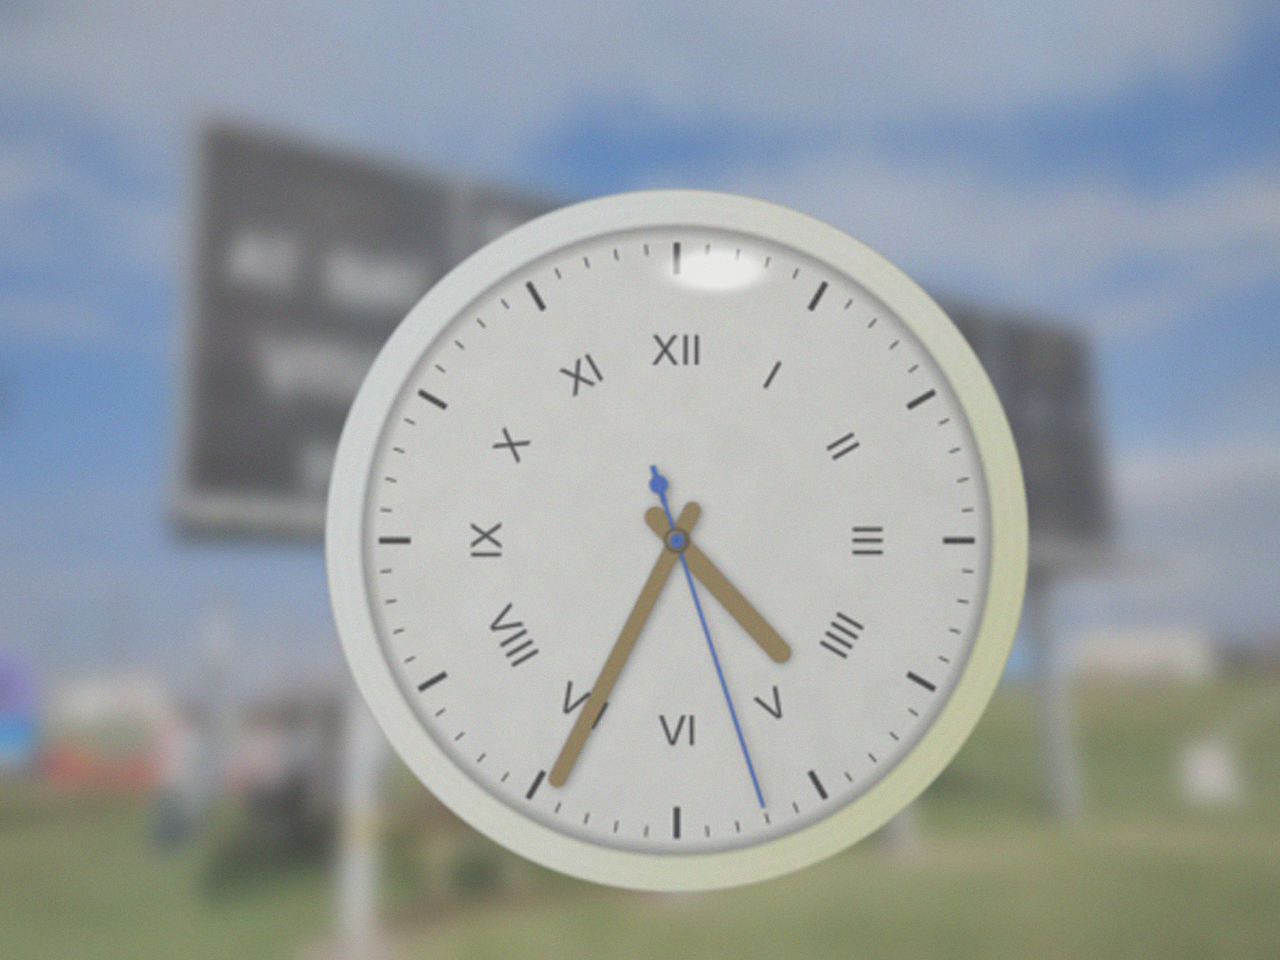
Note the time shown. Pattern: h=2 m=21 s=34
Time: h=4 m=34 s=27
